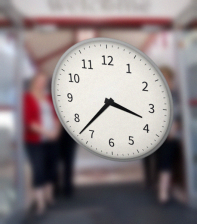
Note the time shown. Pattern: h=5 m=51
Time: h=3 m=37
